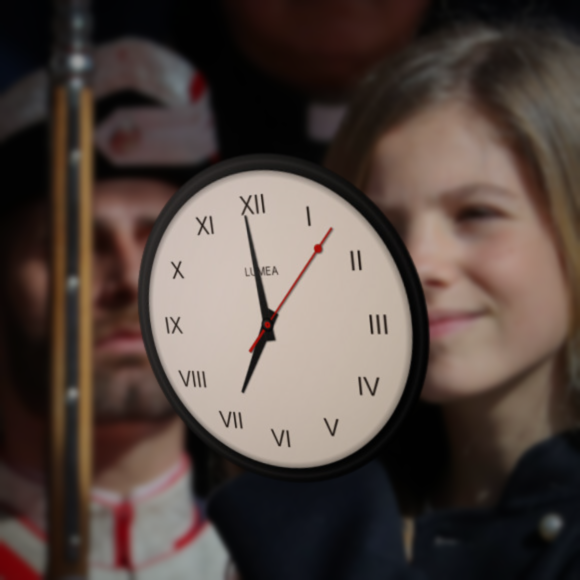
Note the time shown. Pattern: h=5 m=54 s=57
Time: h=6 m=59 s=7
